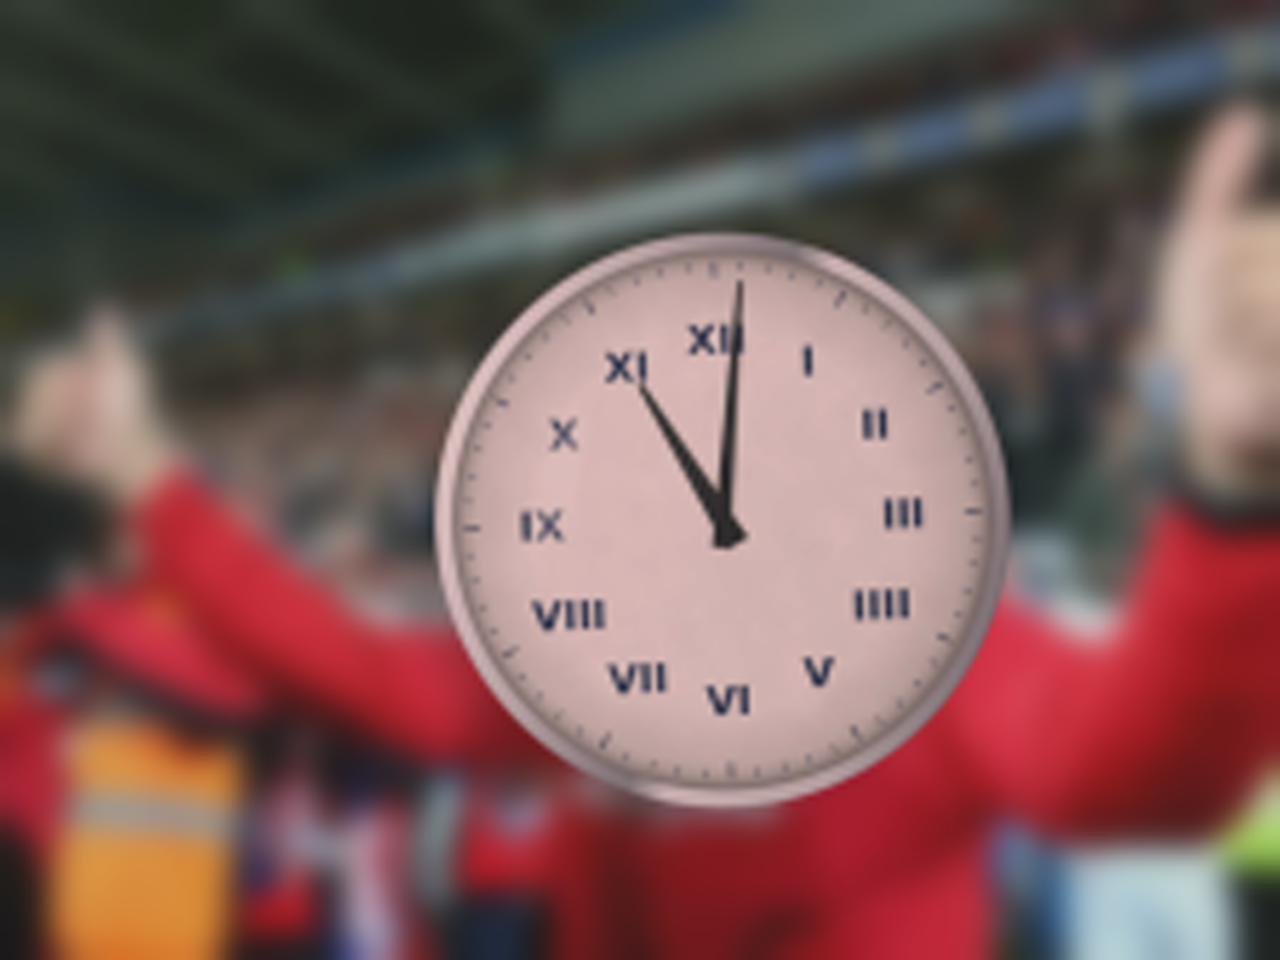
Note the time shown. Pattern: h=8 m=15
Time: h=11 m=1
